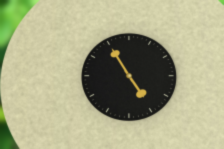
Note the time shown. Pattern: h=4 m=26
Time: h=4 m=55
